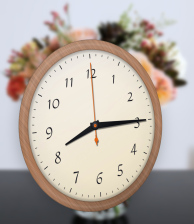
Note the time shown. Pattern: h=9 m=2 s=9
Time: h=8 m=15 s=0
